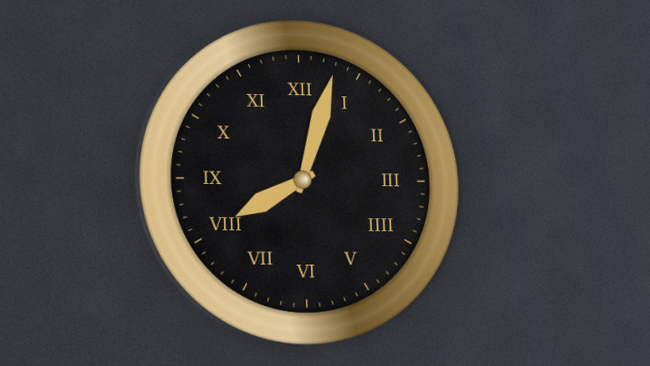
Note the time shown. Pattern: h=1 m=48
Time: h=8 m=3
